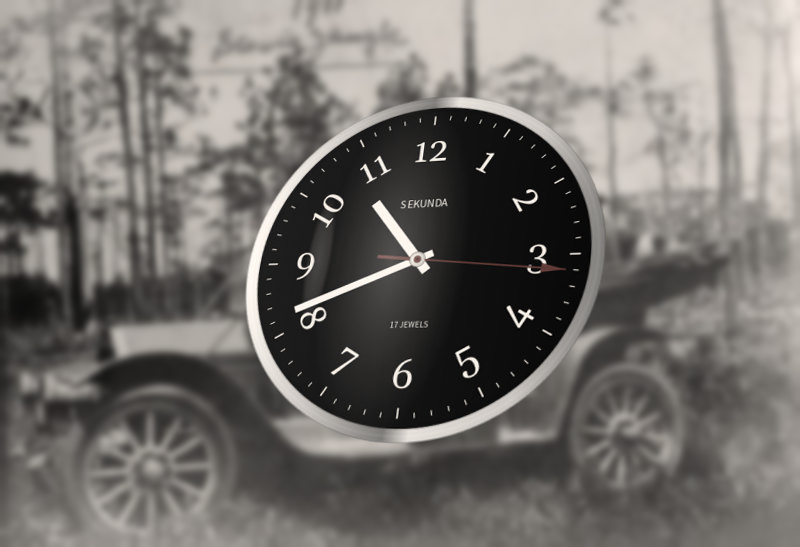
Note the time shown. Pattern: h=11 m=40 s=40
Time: h=10 m=41 s=16
